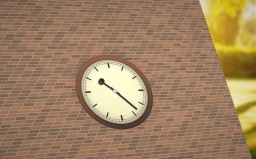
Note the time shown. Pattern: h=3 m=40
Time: h=10 m=23
